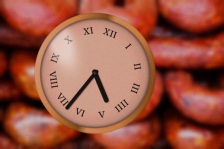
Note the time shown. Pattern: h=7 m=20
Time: h=4 m=33
